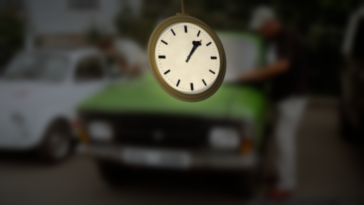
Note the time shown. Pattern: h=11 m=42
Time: h=1 m=7
